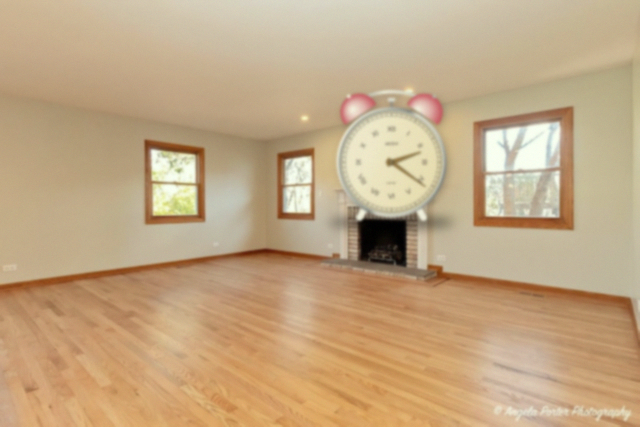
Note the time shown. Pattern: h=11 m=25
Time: h=2 m=21
